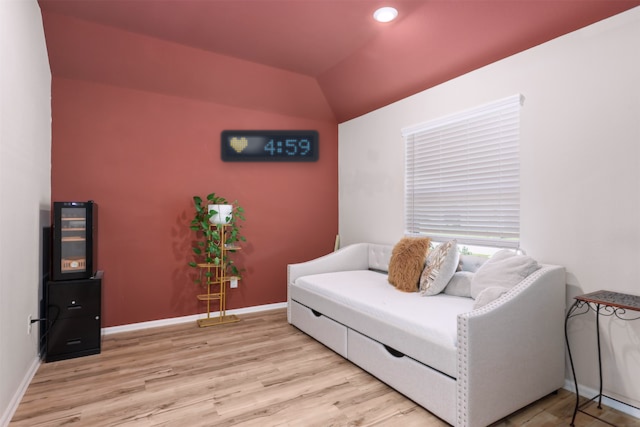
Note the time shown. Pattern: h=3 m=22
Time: h=4 m=59
